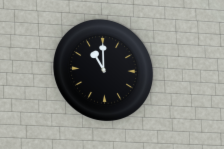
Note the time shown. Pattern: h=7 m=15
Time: h=11 m=0
